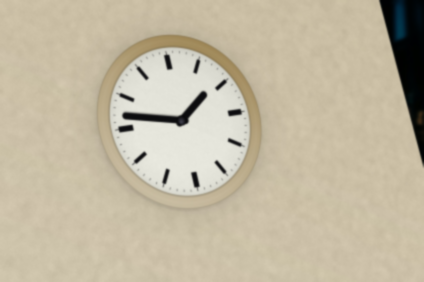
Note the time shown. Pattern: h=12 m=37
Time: h=1 m=47
